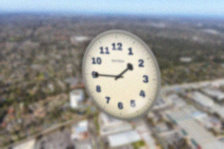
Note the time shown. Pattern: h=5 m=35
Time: h=1 m=45
